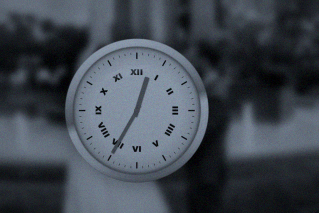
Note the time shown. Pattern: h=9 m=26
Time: h=12 m=35
